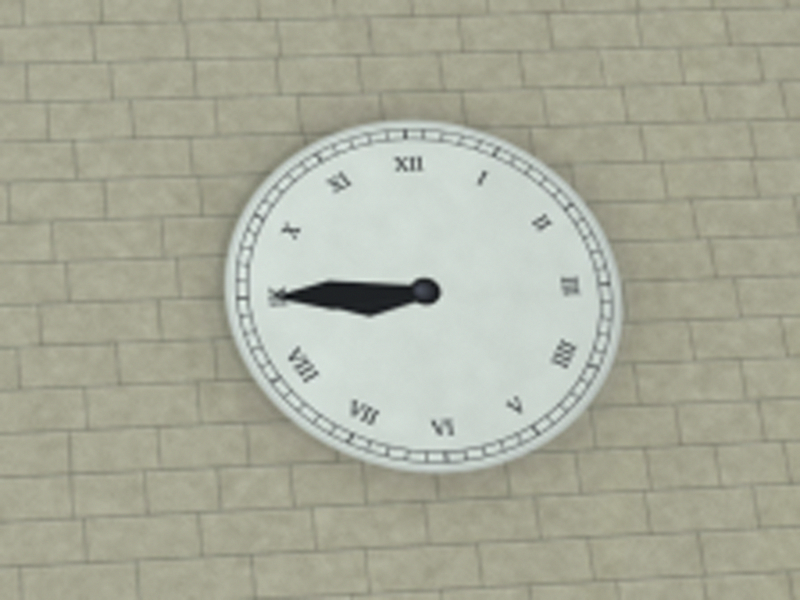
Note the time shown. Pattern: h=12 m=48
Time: h=8 m=45
